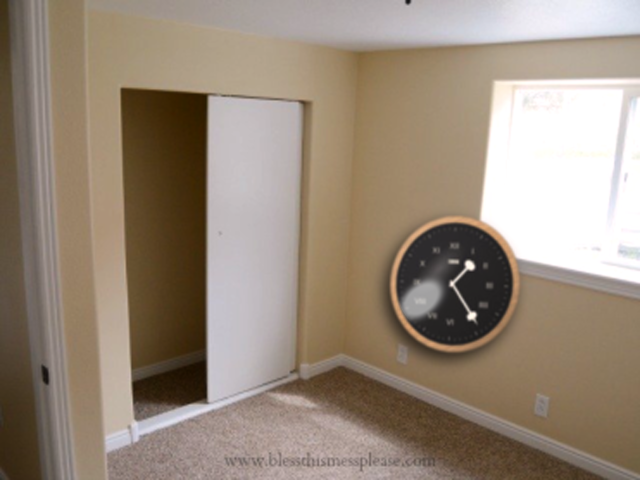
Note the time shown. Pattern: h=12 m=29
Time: h=1 m=24
